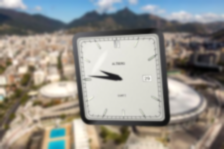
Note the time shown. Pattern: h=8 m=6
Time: h=9 m=46
